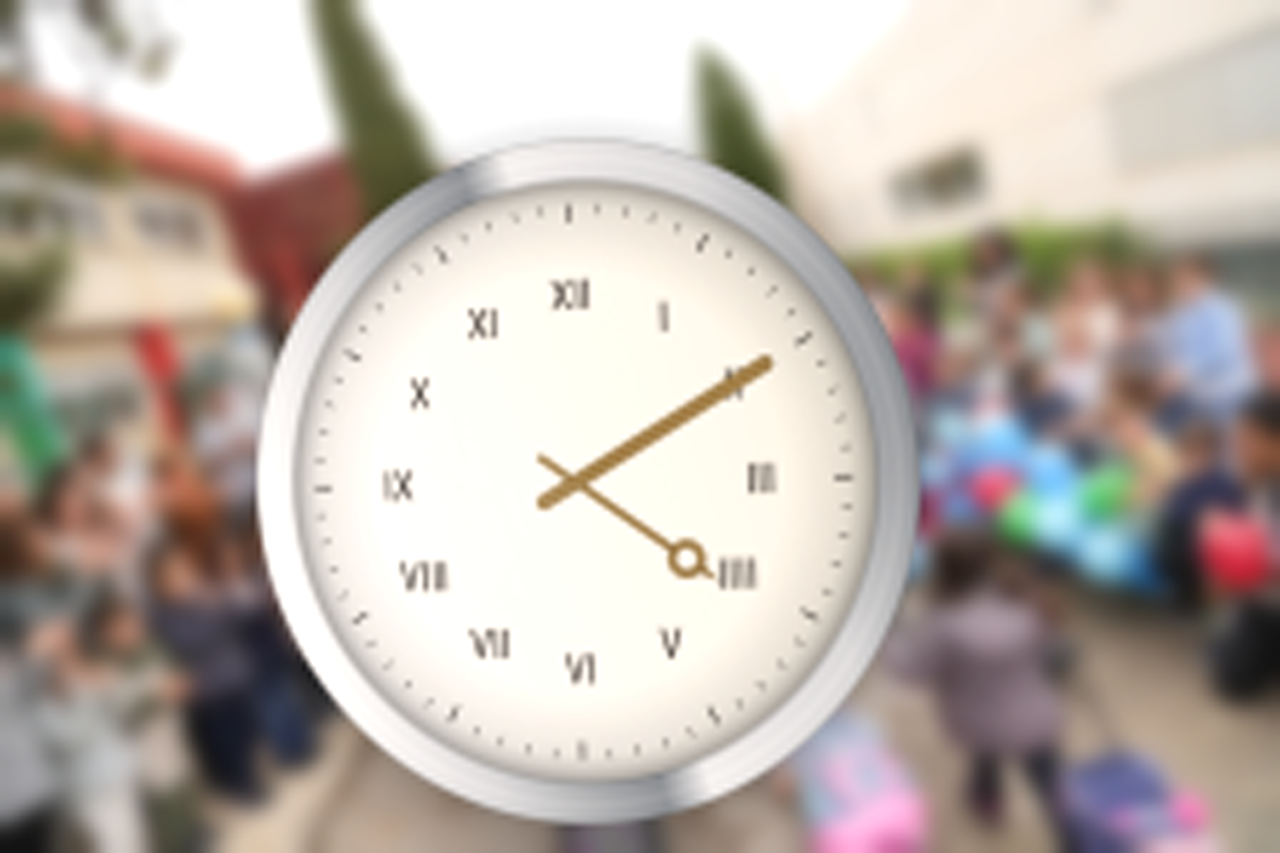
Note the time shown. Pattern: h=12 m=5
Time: h=4 m=10
